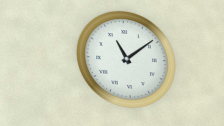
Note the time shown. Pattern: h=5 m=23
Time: h=11 m=9
